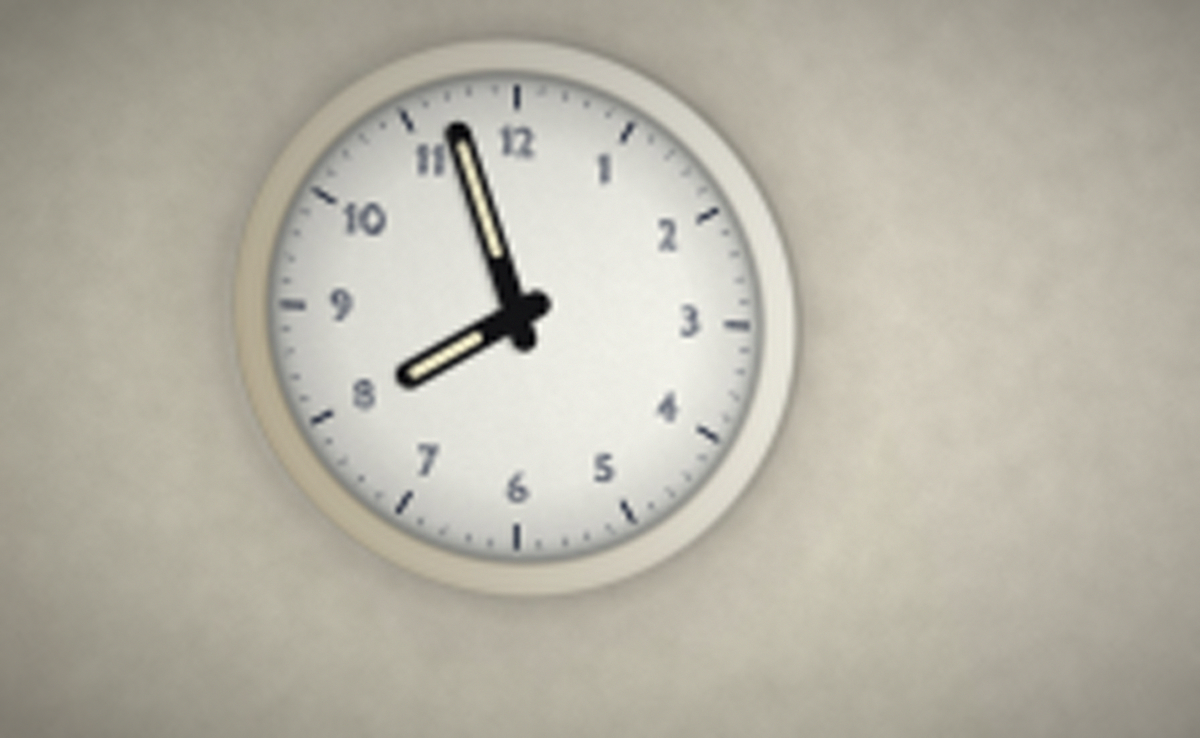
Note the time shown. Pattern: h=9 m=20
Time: h=7 m=57
